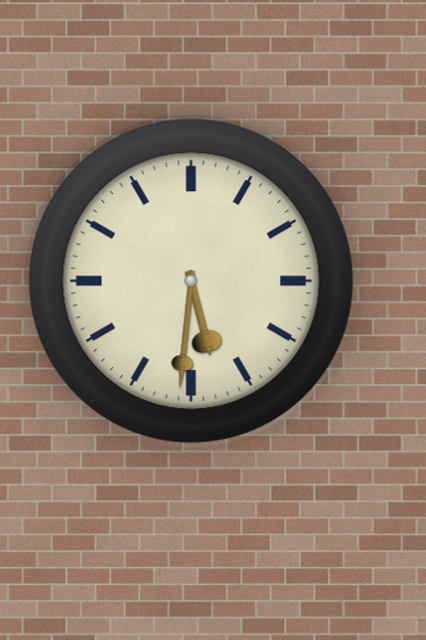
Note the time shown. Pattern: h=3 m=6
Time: h=5 m=31
